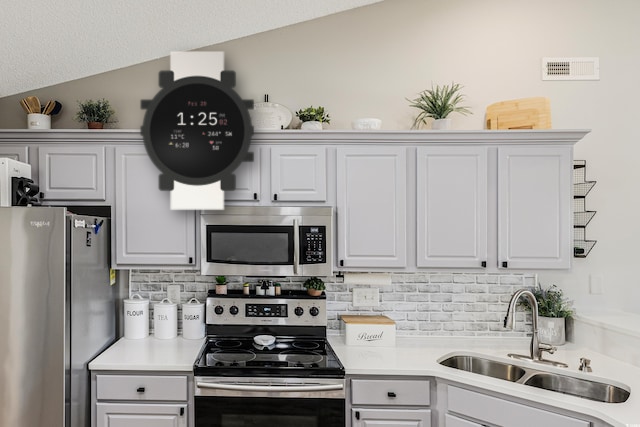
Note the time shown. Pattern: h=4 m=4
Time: h=1 m=25
